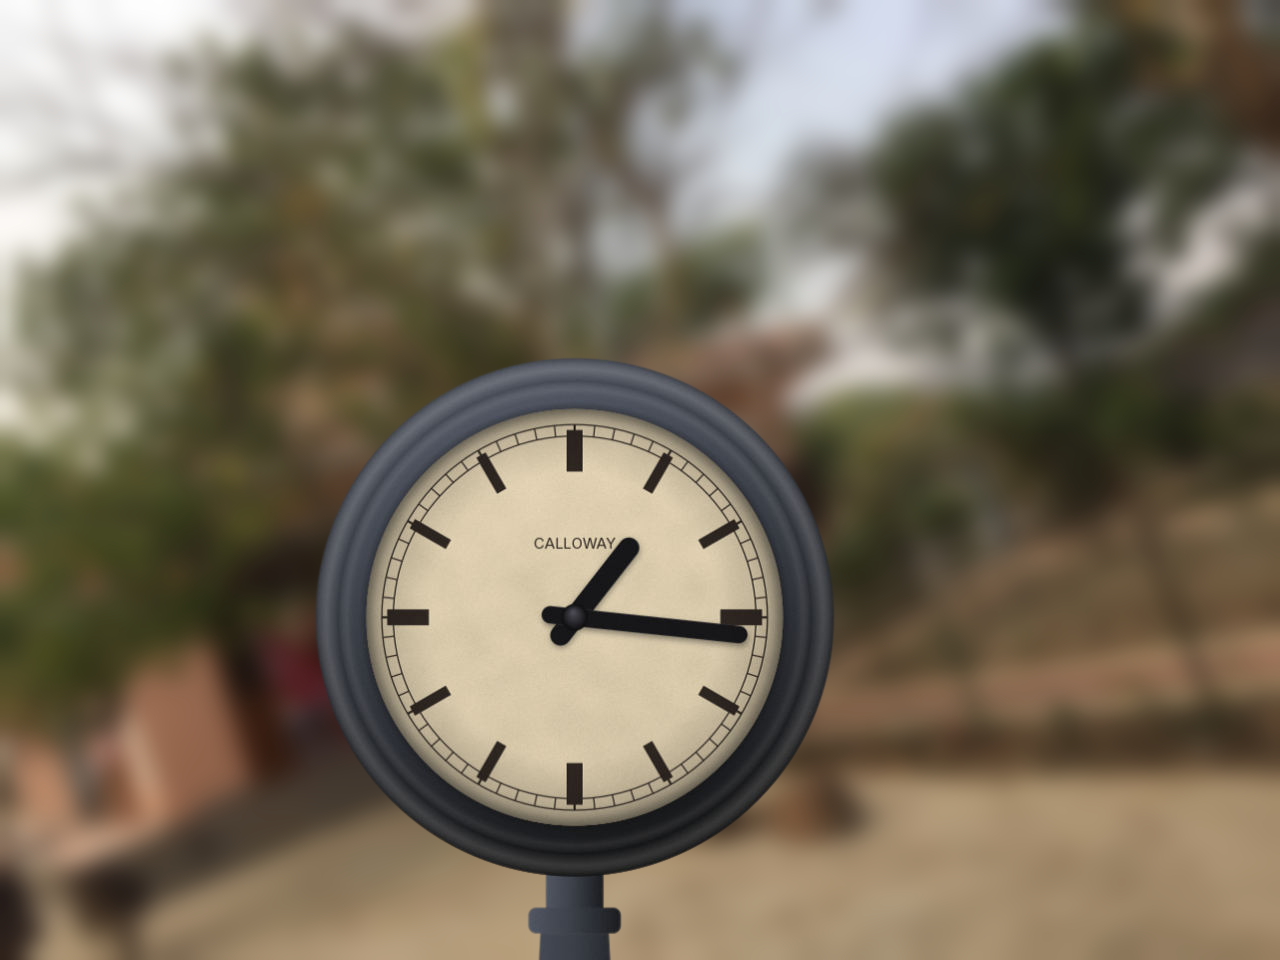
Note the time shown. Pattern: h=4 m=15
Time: h=1 m=16
